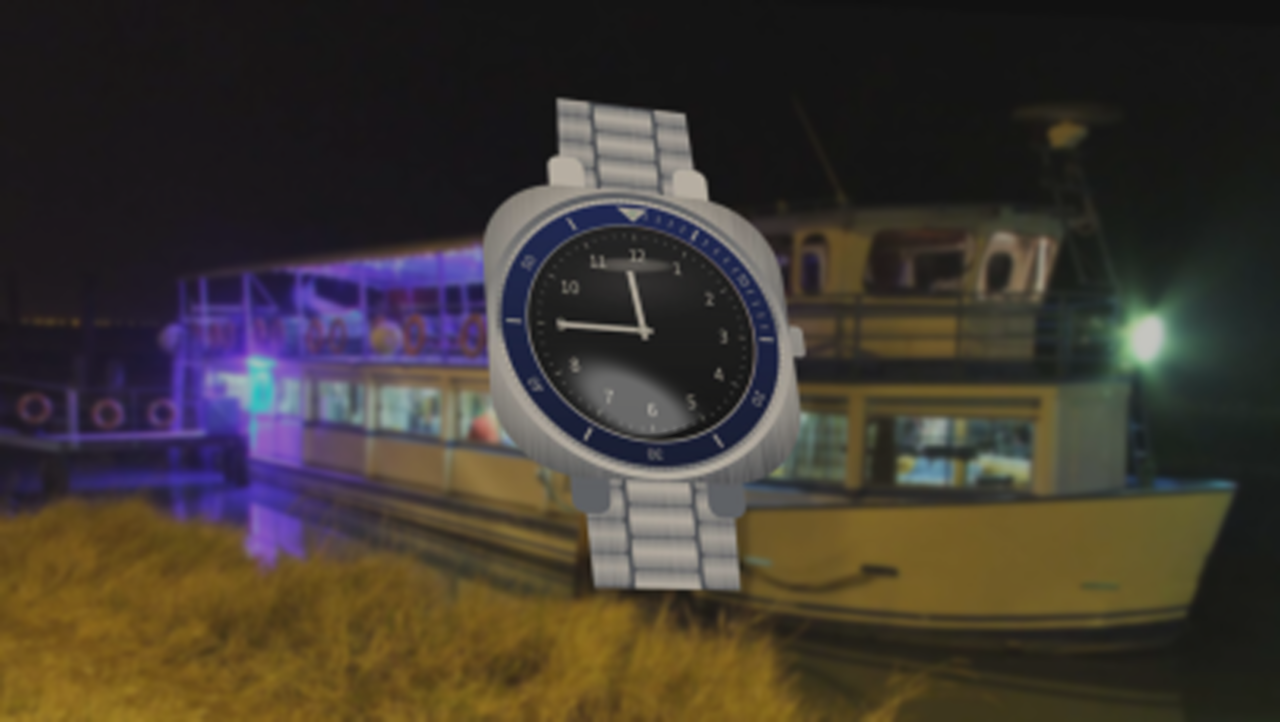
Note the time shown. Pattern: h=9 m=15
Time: h=11 m=45
